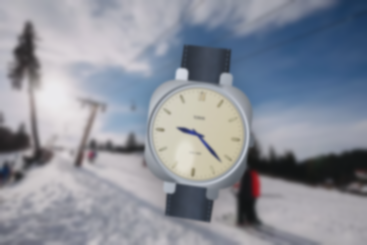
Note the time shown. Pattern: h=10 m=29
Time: h=9 m=22
